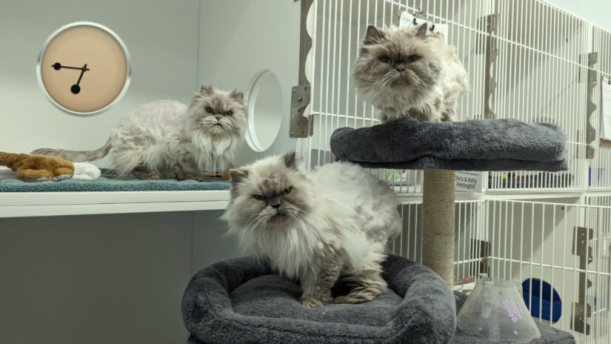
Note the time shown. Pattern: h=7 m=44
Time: h=6 m=46
